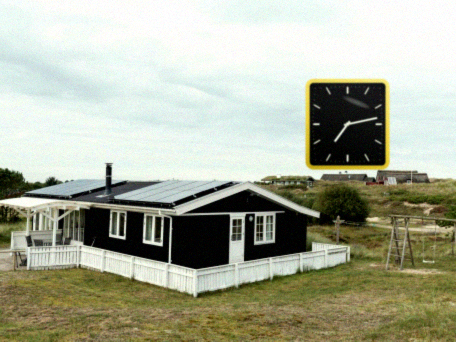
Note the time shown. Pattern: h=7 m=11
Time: h=7 m=13
